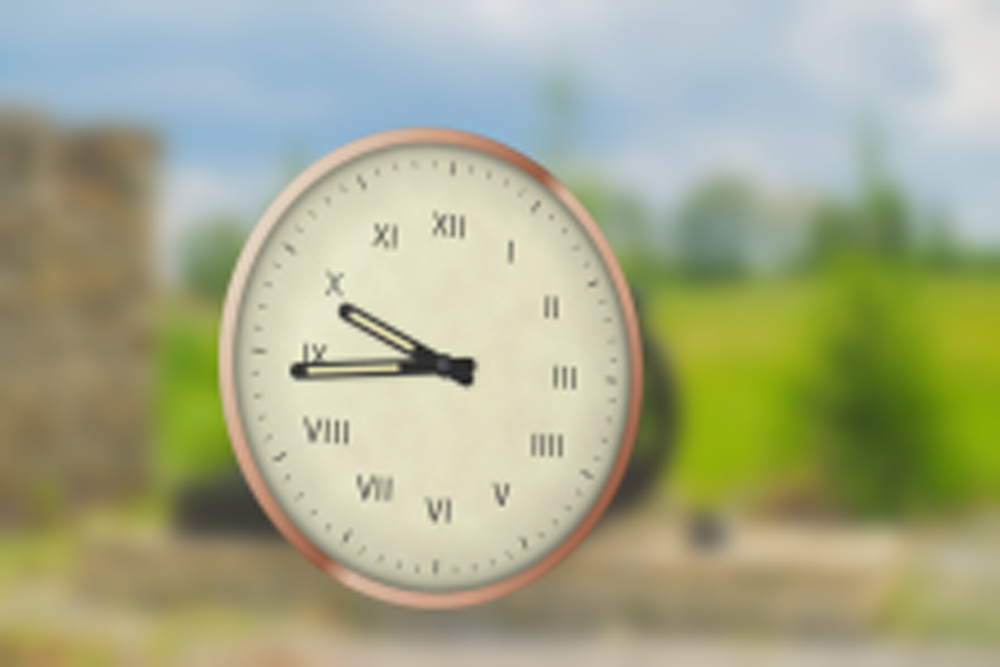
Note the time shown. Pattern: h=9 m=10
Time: h=9 m=44
